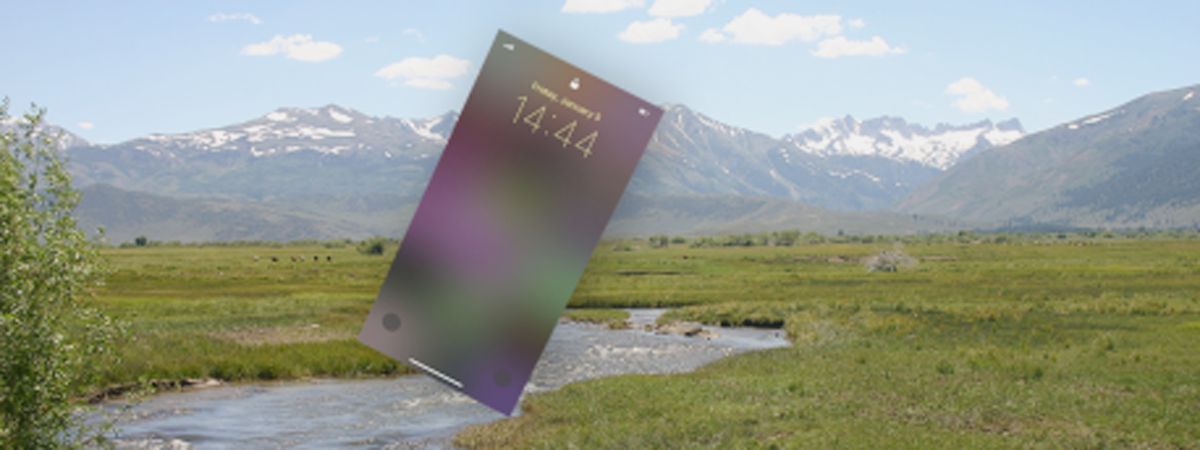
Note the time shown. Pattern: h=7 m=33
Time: h=14 m=44
